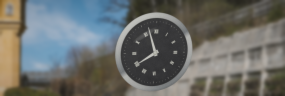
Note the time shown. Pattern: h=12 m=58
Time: h=7 m=57
